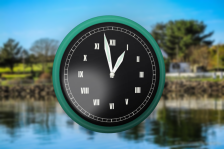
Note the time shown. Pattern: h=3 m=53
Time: h=12 m=58
